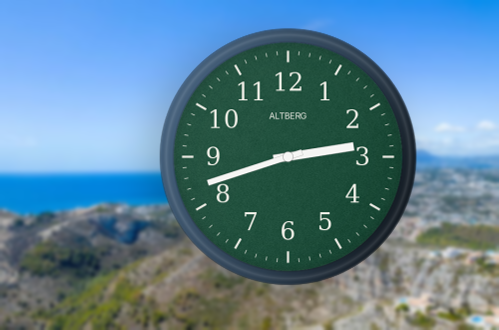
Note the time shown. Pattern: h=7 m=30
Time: h=2 m=42
